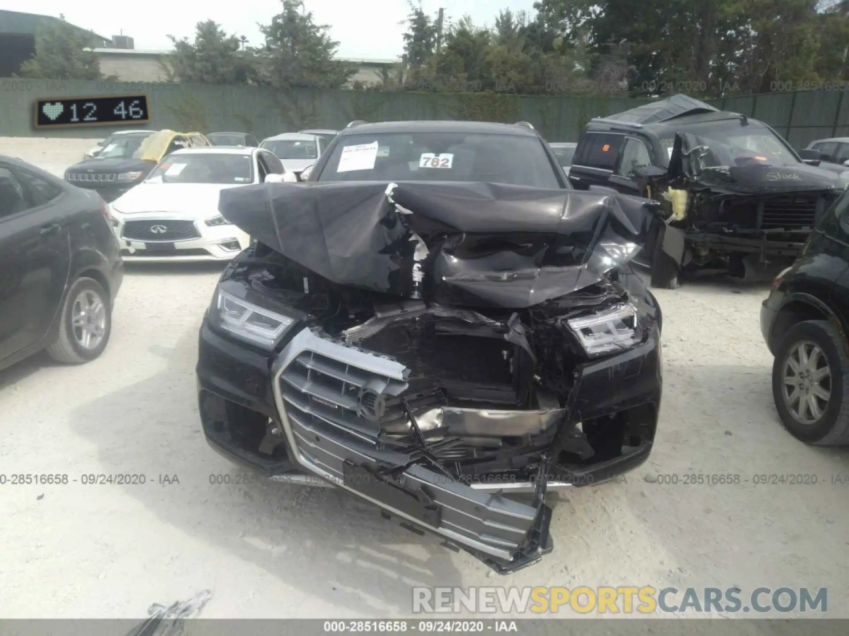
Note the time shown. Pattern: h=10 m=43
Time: h=12 m=46
